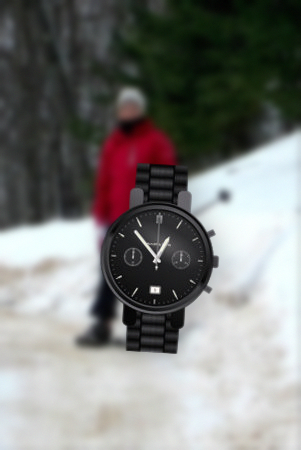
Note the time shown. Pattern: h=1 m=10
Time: h=12 m=53
